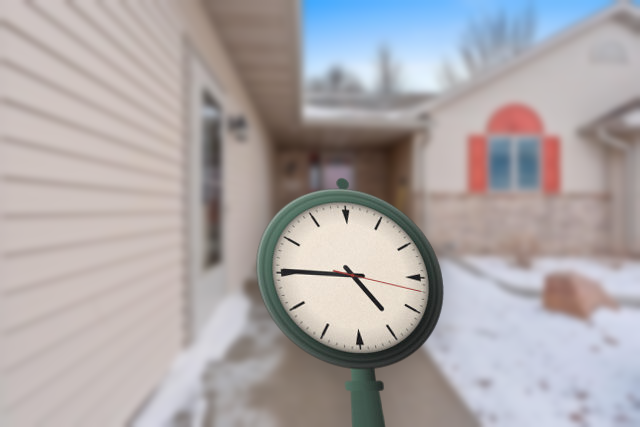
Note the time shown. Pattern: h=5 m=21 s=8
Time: h=4 m=45 s=17
